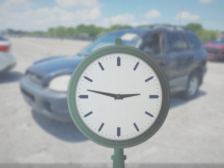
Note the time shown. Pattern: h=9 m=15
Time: h=2 m=47
